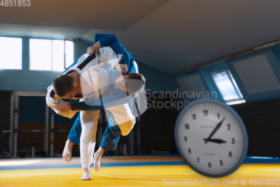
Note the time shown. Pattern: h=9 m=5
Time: h=3 m=7
